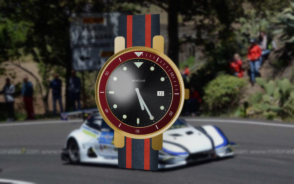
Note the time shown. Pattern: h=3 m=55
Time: h=5 m=25
